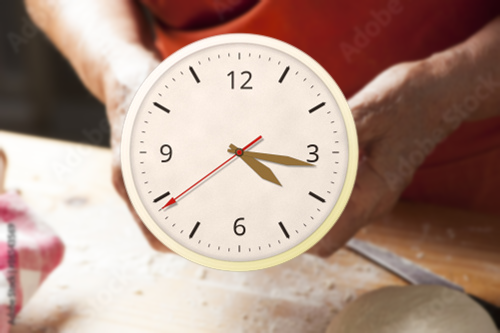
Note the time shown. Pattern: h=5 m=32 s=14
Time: h=4 m=16 s=39
